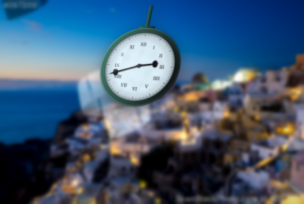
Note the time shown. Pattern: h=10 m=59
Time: h=2 m=42
